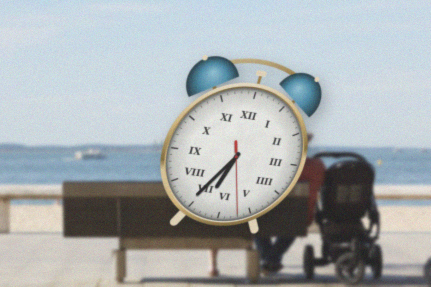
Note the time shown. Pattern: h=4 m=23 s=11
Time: h=6 m=35 s=27
